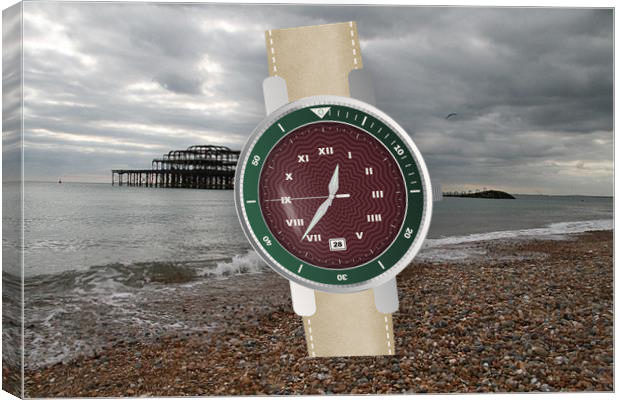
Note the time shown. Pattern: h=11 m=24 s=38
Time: h=12 m=36 s=45
